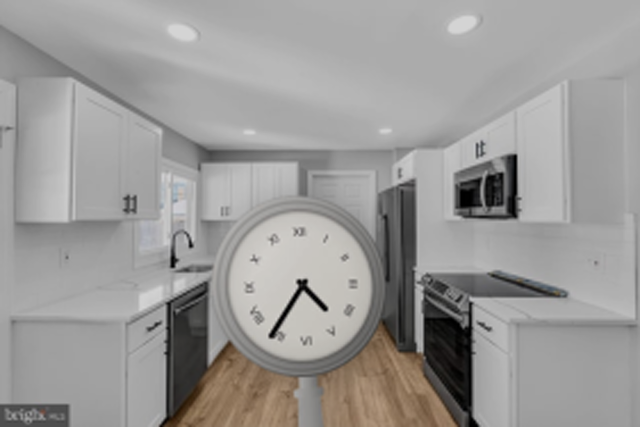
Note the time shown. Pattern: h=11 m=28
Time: h=4 m=36
